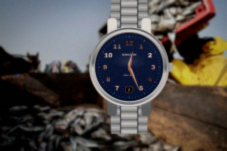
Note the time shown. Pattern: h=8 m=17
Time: h=12 m=26
